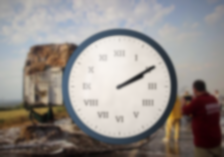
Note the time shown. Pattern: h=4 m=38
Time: h=2 m=10
